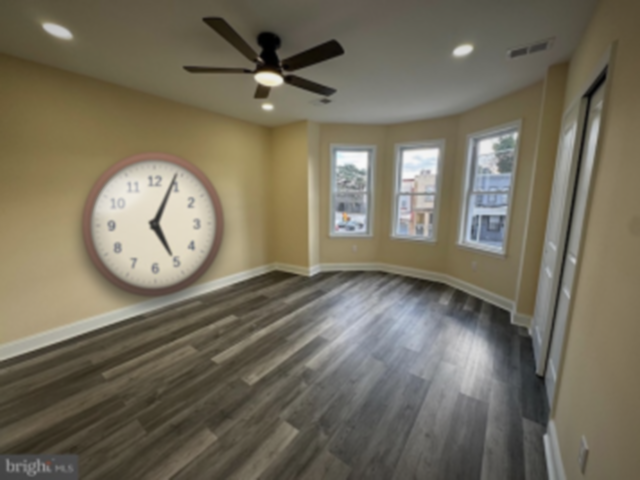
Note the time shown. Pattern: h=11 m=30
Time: h=5 m=4
